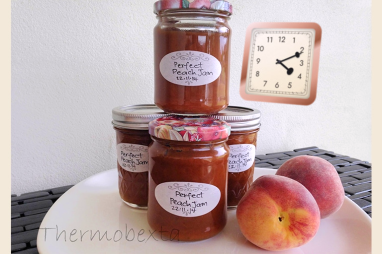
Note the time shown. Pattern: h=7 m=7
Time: h=4 m=11
